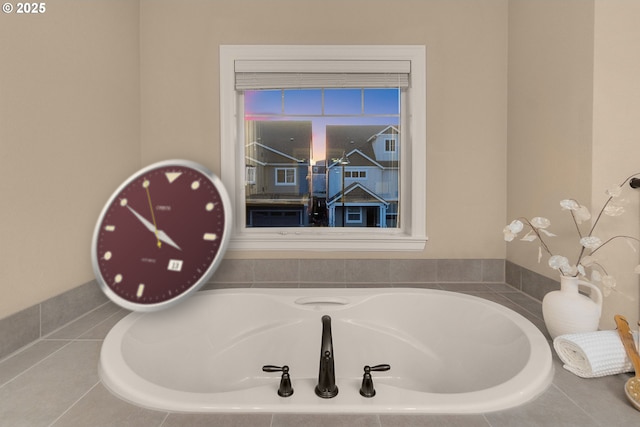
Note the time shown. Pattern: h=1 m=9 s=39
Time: h=3 m=49 s=55
